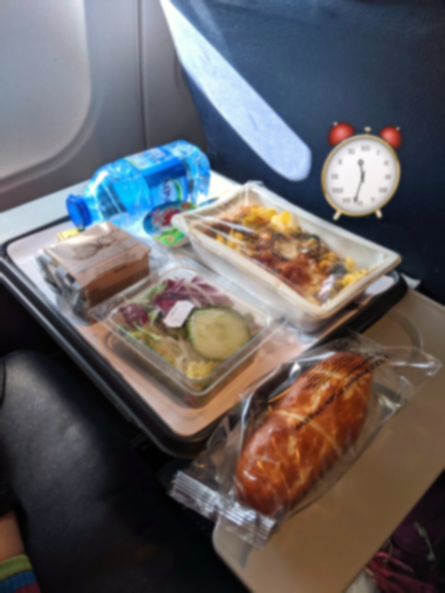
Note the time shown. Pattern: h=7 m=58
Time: h=11 m=32
